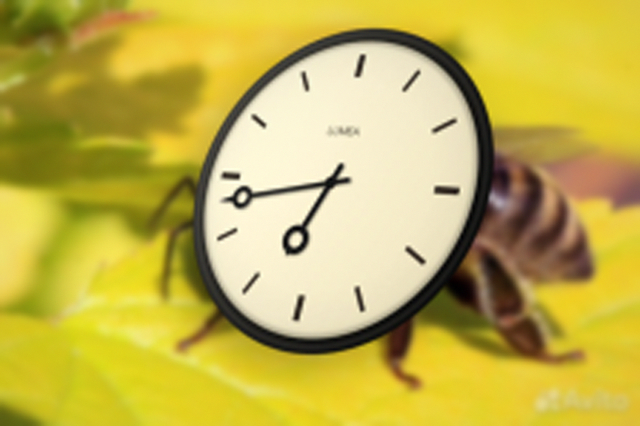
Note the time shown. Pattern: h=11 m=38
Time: h=6 m=43
